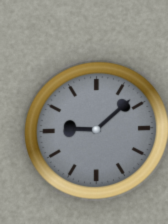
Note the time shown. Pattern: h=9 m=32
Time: h=9 m=8
